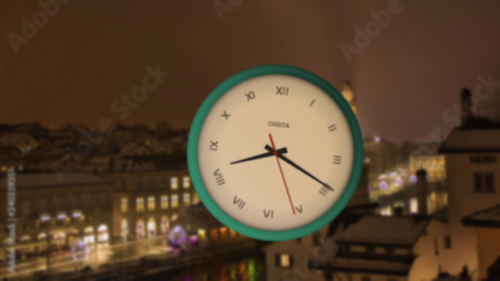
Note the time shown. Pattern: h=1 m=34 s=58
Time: h=8 m=19 s=26
